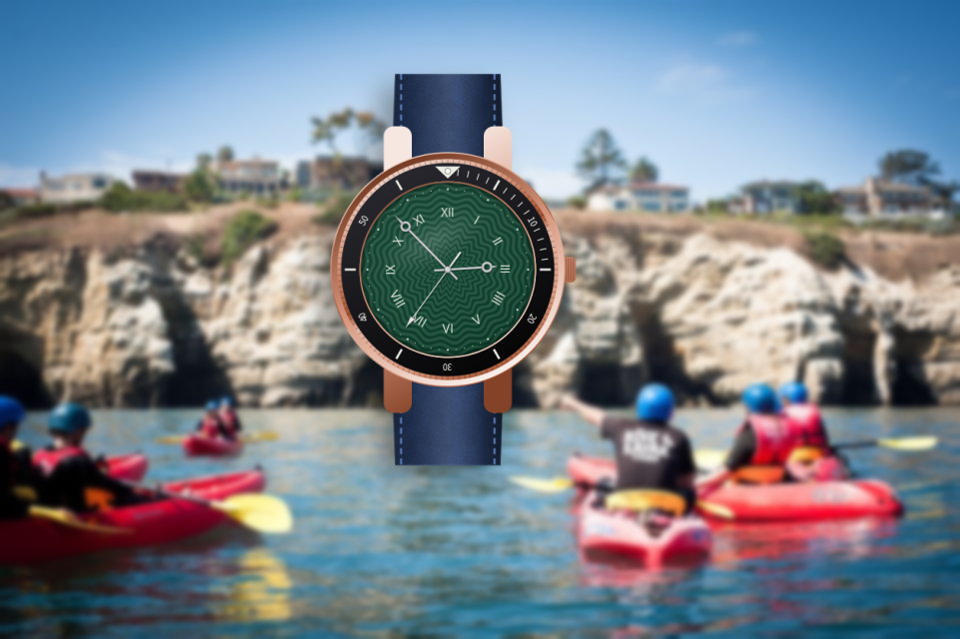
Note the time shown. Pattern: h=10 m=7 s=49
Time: h=2 m=52 s=36
